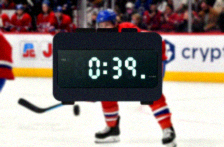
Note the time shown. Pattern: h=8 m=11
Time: h=0 m=39
